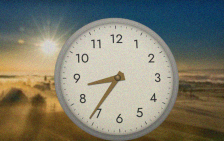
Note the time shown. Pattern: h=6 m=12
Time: h=8 m=36
